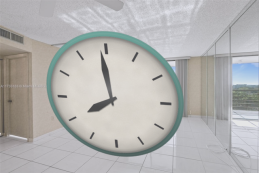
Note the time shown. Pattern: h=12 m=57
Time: h=7 m=59
